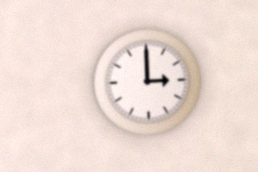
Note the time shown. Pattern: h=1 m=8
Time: h=3 m=0
